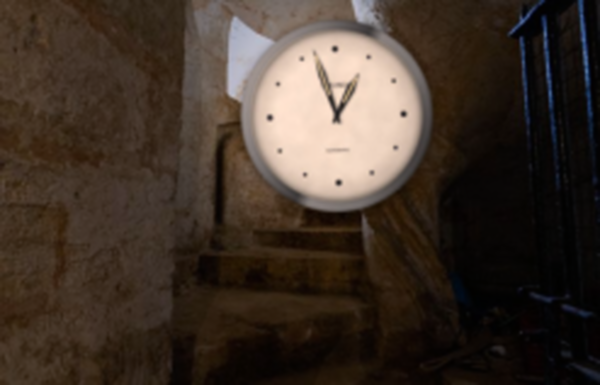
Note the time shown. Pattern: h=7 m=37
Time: h=12 m=57
